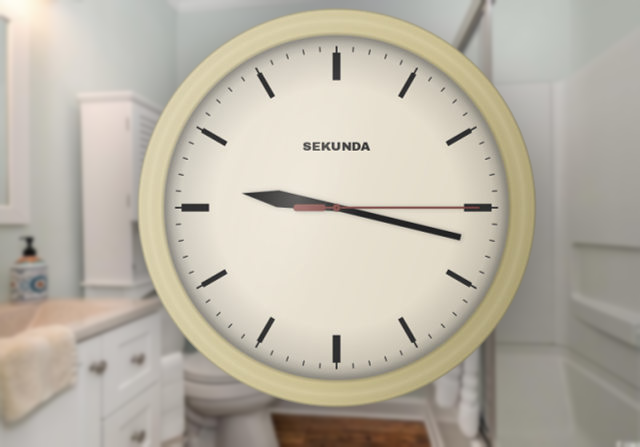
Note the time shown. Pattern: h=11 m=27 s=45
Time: h=9 m=17 s=15
